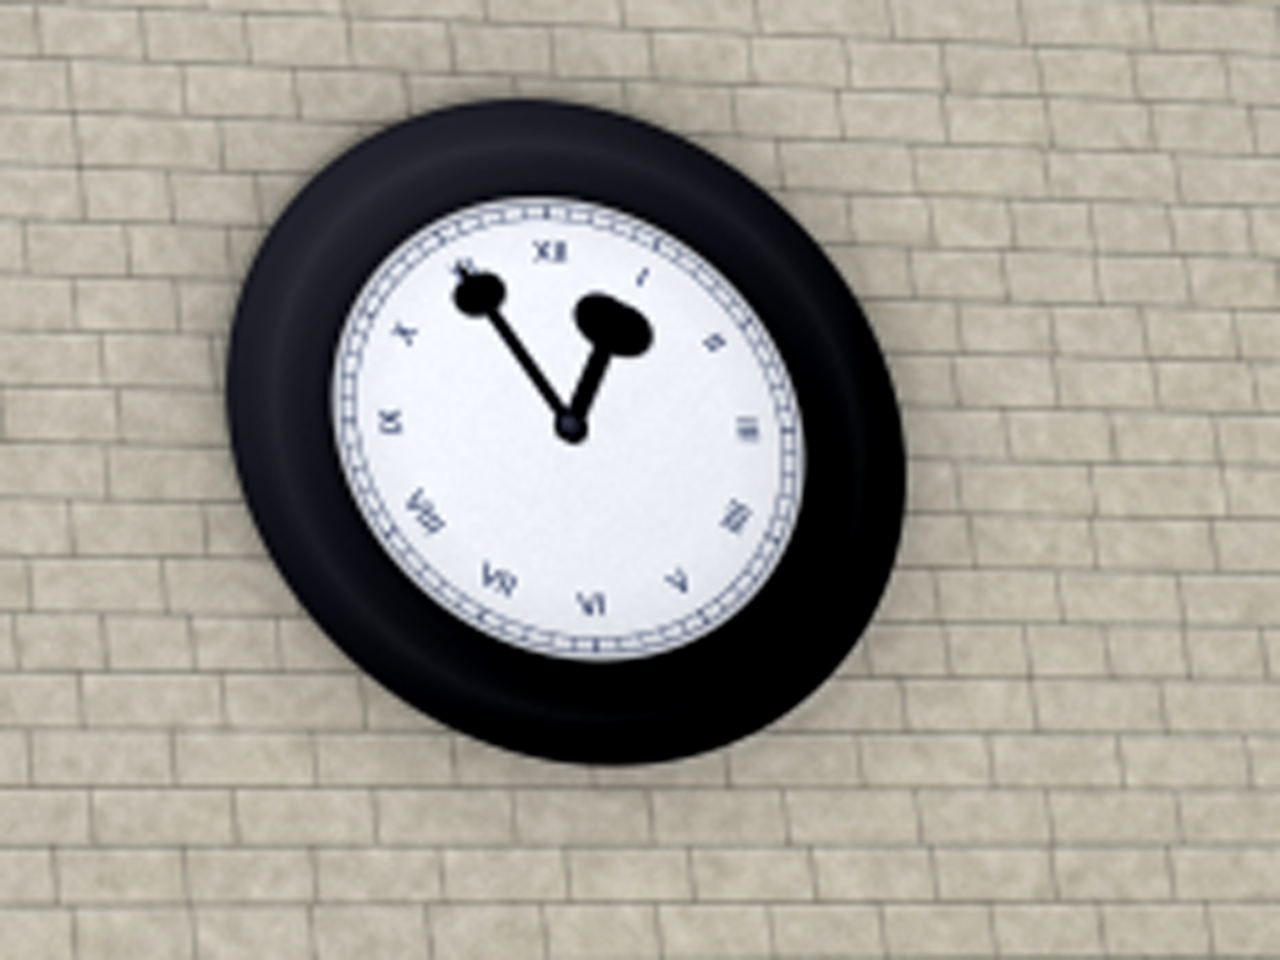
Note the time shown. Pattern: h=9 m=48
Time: h=12 m=55
